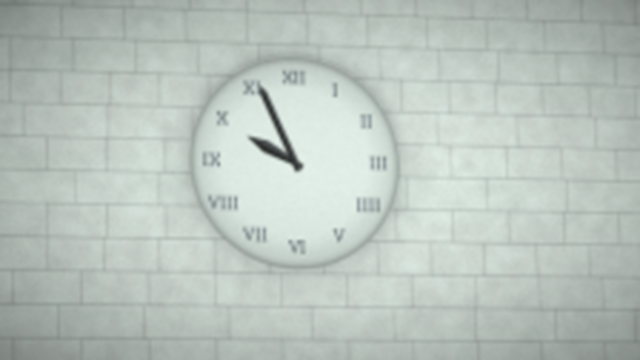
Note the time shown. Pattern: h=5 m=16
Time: h=9 m=56
